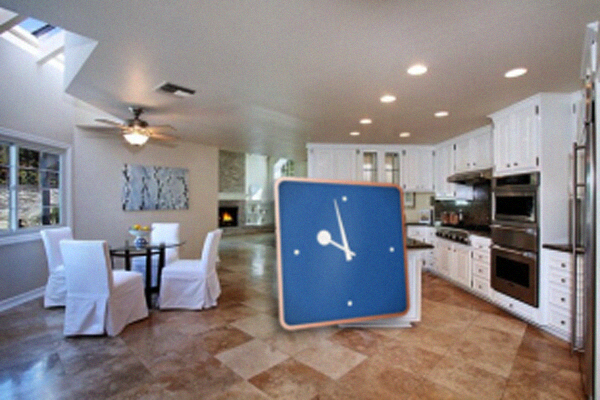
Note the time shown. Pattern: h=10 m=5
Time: h=9 m=58
